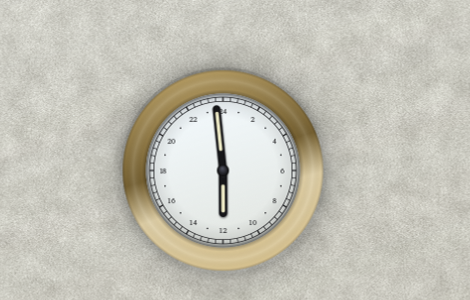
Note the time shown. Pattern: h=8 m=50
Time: h=11 m=59
